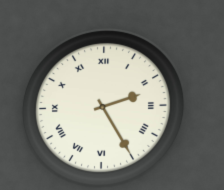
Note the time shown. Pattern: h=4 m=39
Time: h=2 m=25
